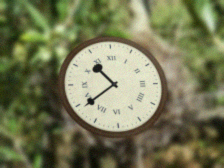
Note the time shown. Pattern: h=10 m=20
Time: h=10 m=39
